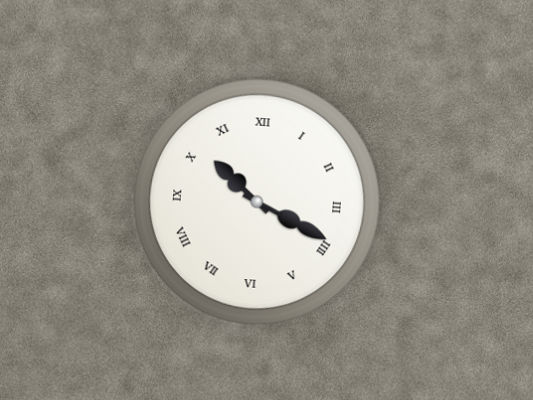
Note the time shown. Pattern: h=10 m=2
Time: h=10 m=19
